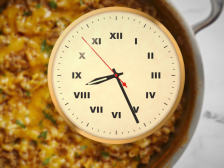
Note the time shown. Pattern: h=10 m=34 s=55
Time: h=8 m=25 s=53
